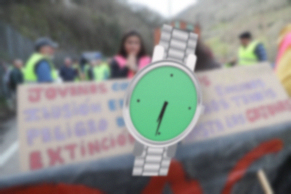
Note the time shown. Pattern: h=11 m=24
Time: h=6 m=31
